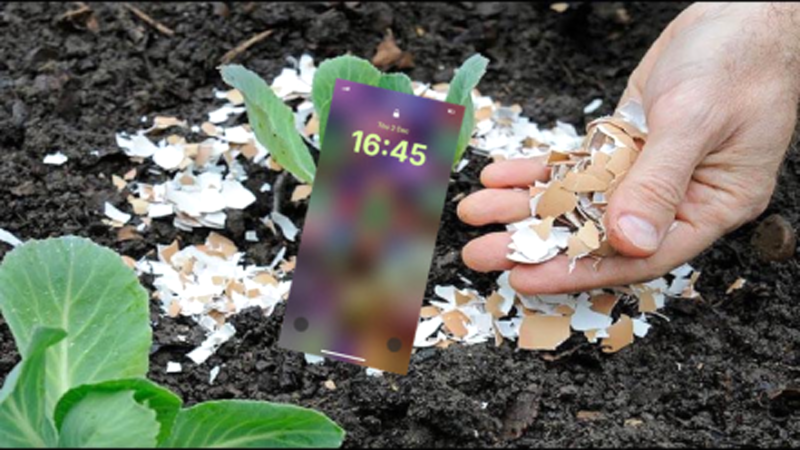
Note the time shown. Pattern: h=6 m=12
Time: h=16 m=45
